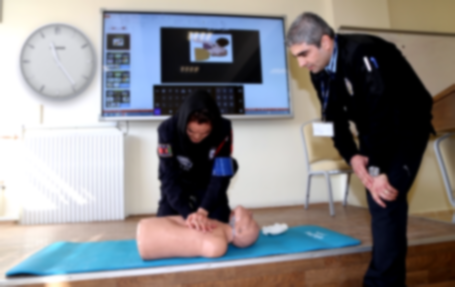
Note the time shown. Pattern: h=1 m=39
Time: h=11 m=24
